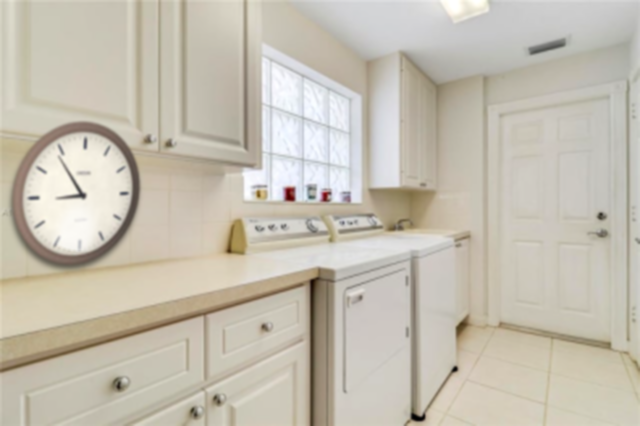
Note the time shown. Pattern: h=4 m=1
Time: h=8 m=54
